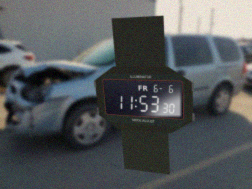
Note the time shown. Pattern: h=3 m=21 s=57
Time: h=11 m=53 s=30
